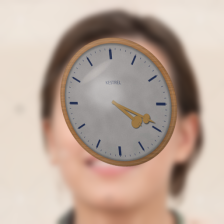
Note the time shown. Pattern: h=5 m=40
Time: h=4 m=19
